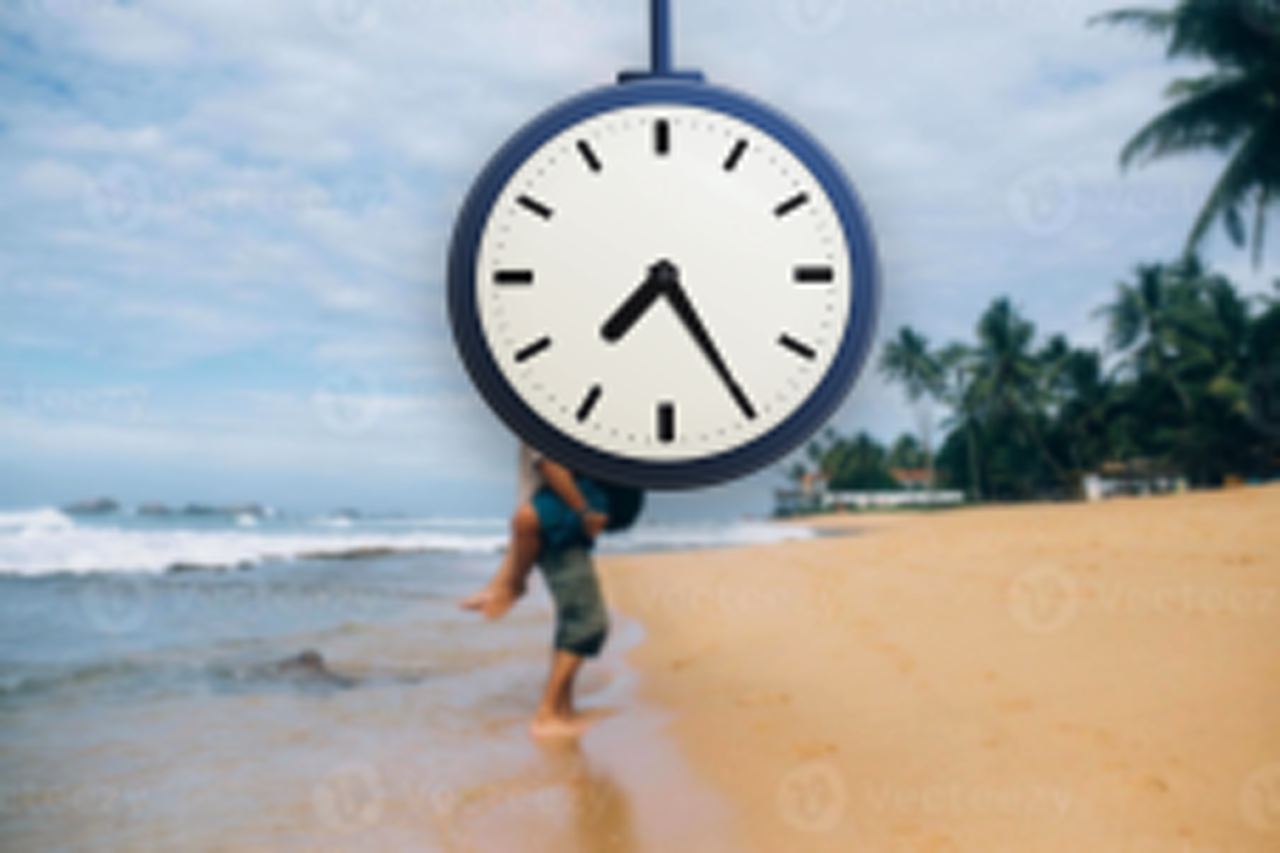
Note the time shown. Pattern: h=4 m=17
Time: h=7 m=25
